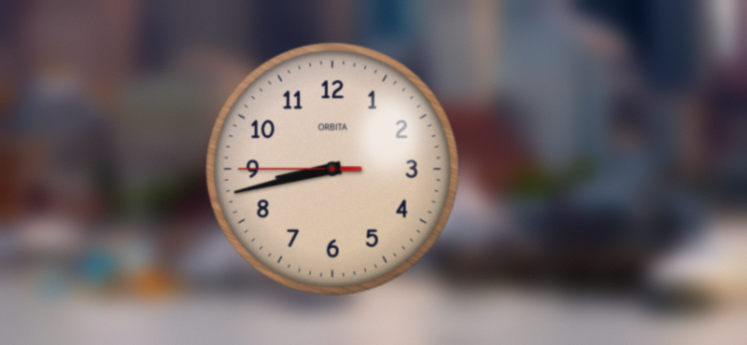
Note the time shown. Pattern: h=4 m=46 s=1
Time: h=8 m=42 s=45
